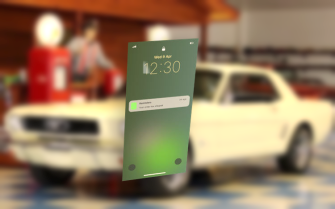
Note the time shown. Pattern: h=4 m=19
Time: h=12 m=30
